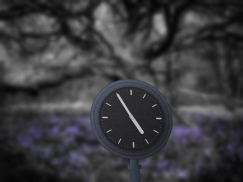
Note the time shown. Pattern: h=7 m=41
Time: h=4 m=55
